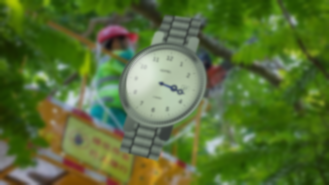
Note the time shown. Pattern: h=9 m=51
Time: h=3 m=17
